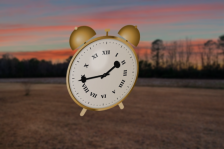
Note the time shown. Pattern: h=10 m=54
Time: h=1 m=44
